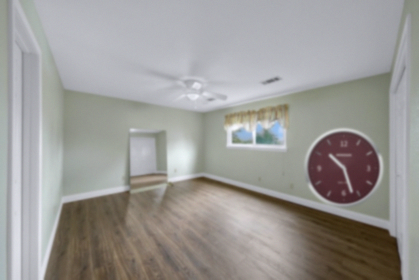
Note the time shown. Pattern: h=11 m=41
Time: h=10 m=27
